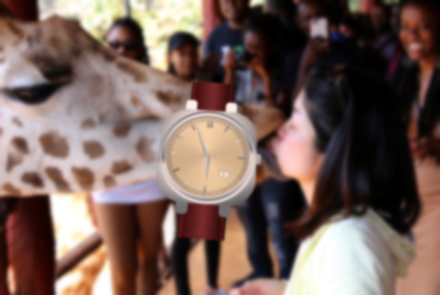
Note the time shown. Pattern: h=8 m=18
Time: h=5 m=56
